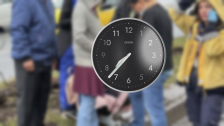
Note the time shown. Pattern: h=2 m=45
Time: h=7 m=37
